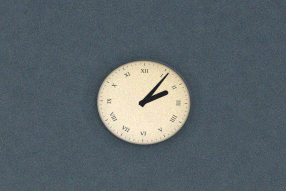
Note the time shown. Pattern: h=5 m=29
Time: h=2 m=6
